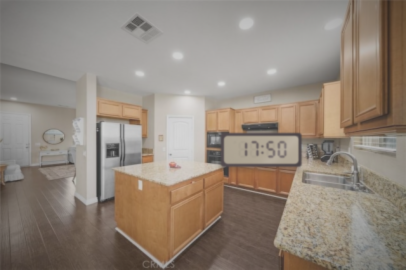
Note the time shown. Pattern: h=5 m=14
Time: h=17 m=50
